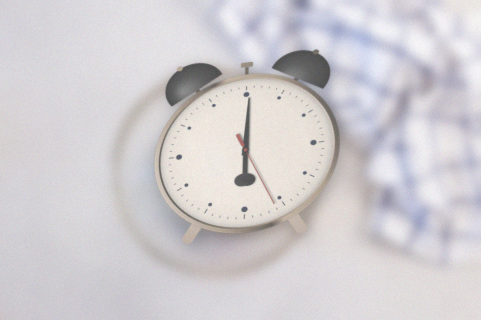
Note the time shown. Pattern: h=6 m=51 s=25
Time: h=6 m=0 s=26
